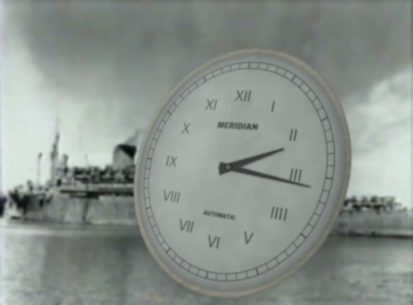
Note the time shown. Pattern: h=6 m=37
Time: h=2 m=16
